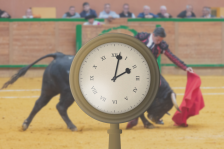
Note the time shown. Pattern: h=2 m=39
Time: h=2 m=2
